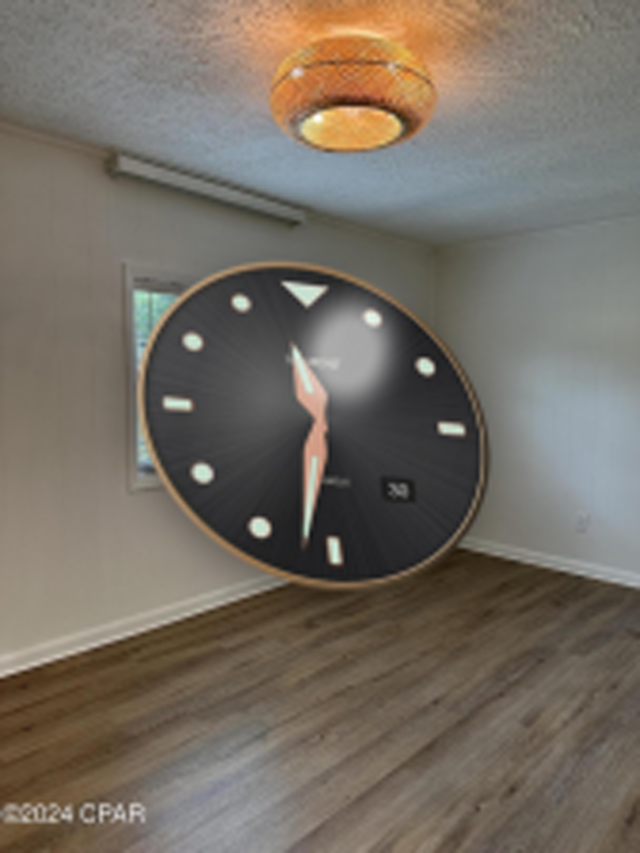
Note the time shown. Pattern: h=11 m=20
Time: h=11 m=32
